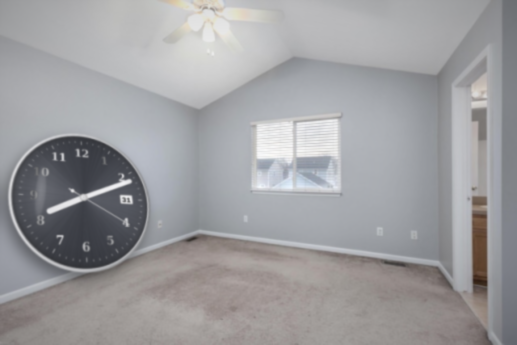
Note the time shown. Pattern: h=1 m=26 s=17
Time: h=8 m=11 s=20
